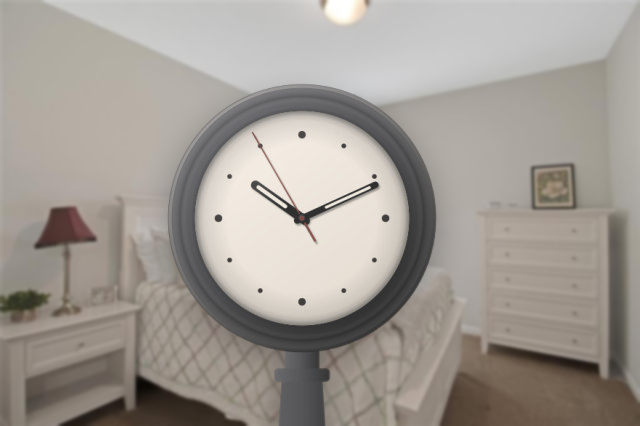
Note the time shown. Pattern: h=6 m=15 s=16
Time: h=10 m=10 s=55
